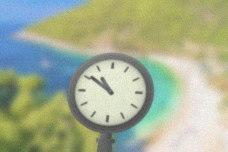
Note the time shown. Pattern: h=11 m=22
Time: h=10 m=51
